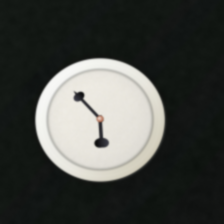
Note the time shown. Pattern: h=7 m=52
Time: h=5 m=53
